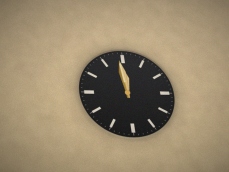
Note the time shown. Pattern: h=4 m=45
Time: h=11 m=59
